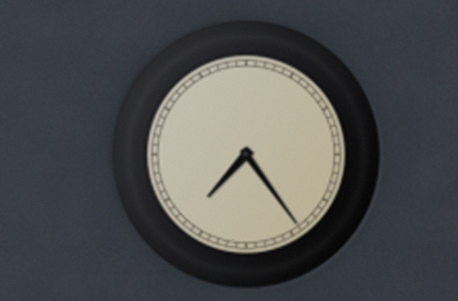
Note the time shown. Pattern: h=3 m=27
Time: h=7 m=24
